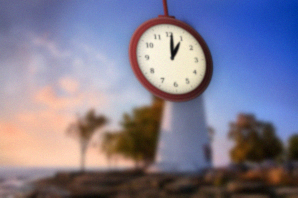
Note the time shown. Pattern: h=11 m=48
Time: h=1 m=1
